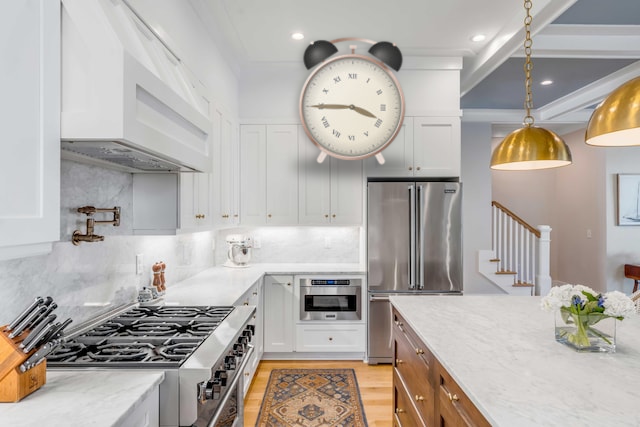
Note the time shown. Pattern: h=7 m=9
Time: h=3 m=45
